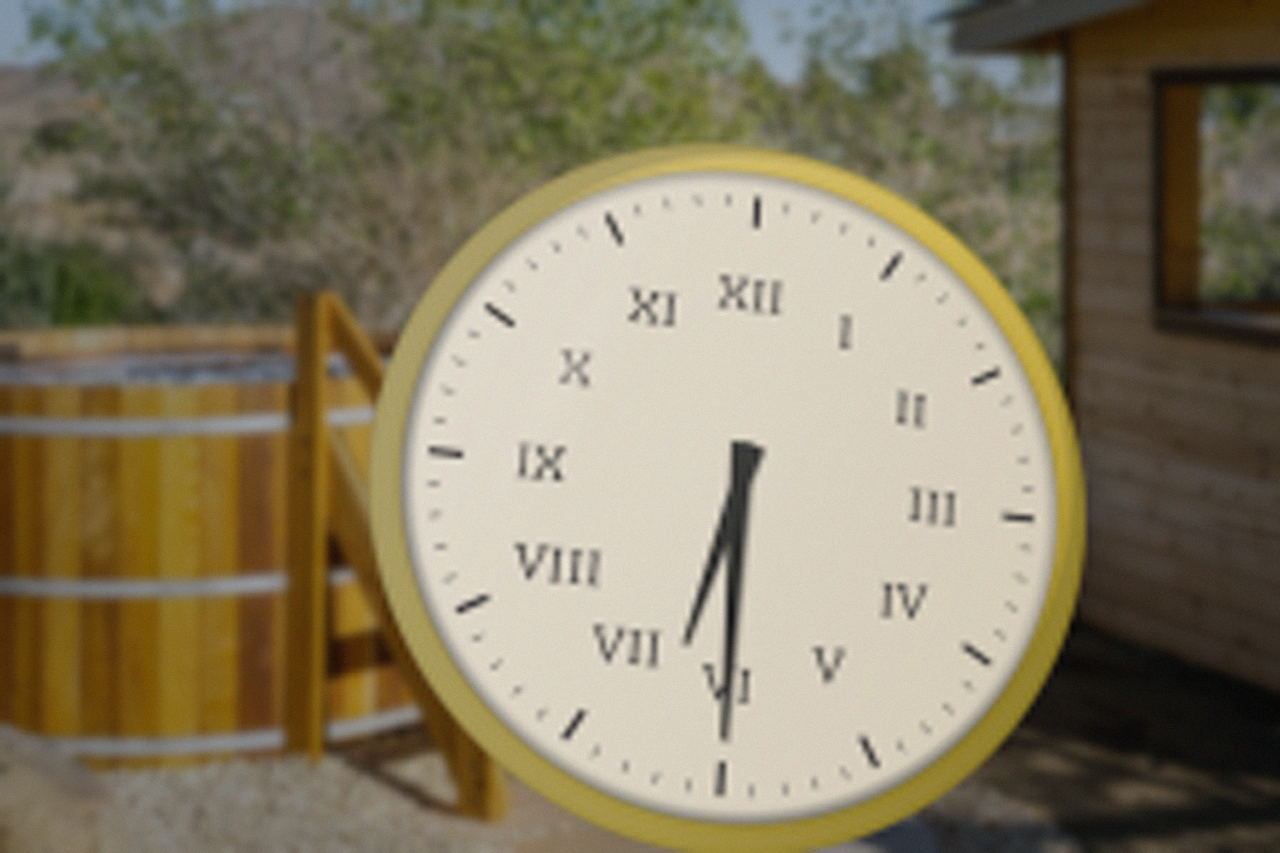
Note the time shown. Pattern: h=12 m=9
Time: h=6 m=30
